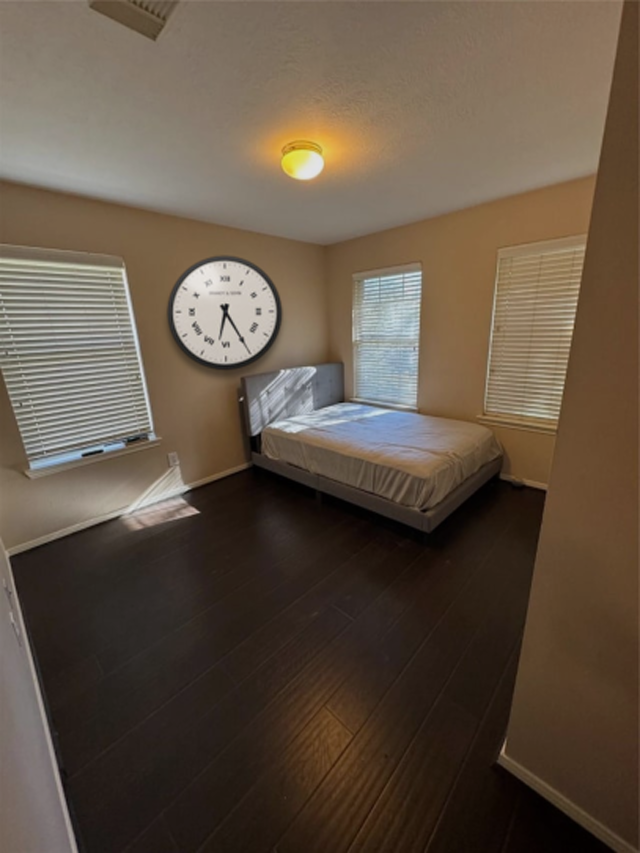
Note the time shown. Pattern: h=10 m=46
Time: h=6 m=25
